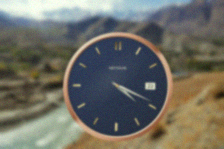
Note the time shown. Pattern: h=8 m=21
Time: h=4 m=19
